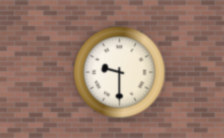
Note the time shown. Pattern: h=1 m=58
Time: h=9 m=30
